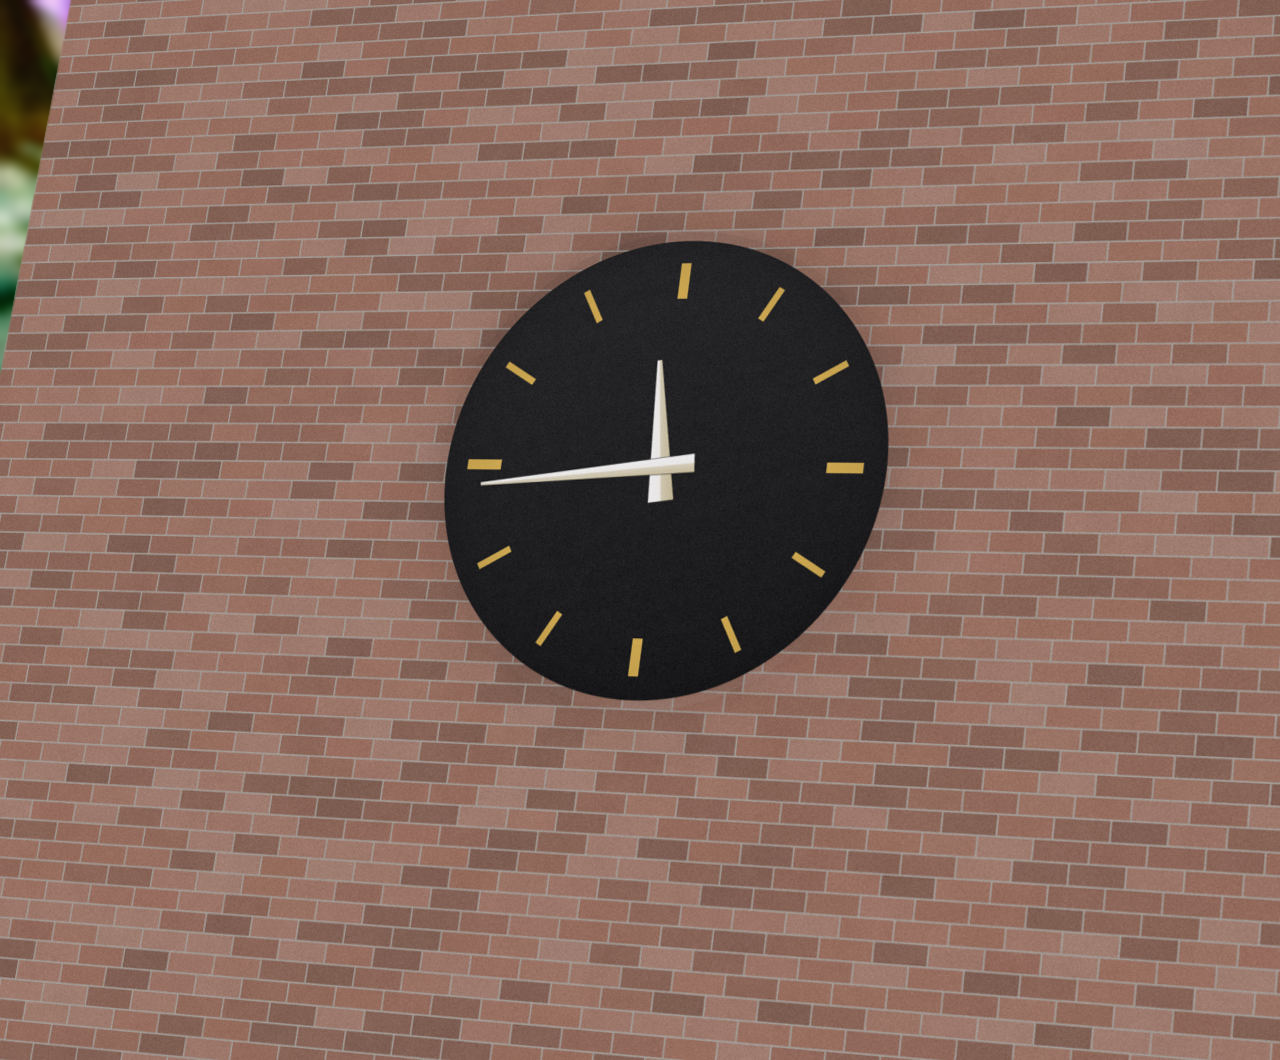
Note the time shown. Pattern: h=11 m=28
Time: h=11 m=44
